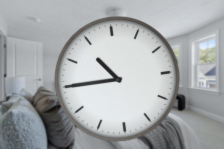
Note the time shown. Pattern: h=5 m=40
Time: h=10 m=45
